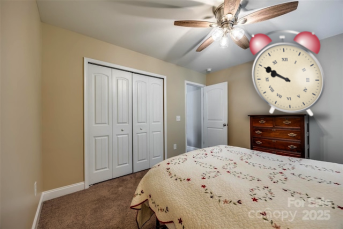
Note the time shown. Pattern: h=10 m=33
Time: h=9 m=50
